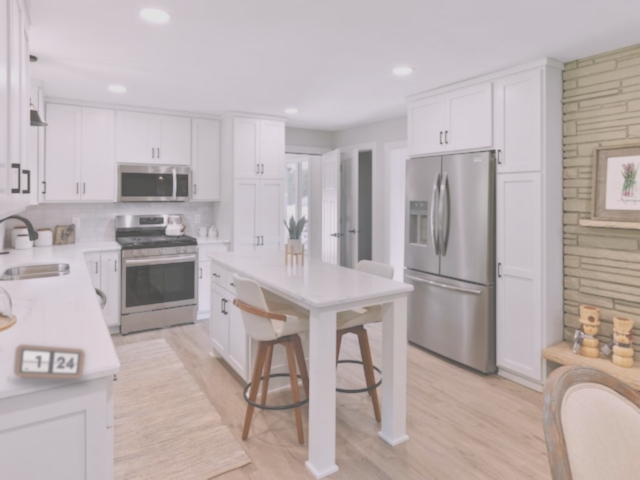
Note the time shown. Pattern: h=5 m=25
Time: h=1 m=24
